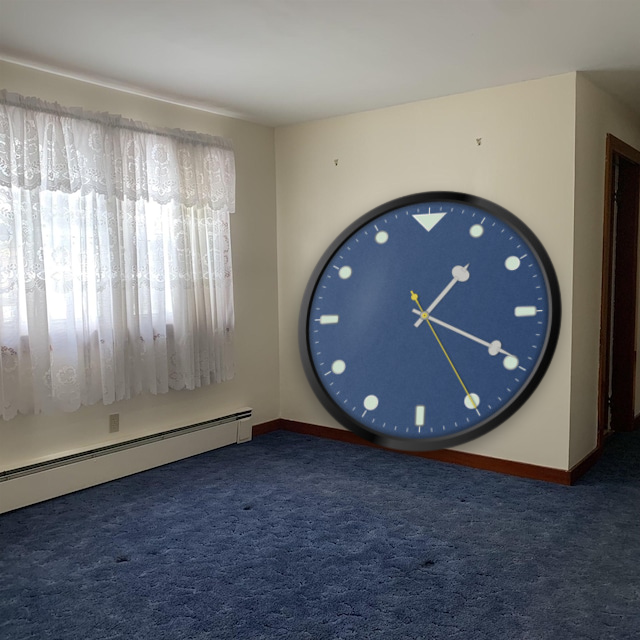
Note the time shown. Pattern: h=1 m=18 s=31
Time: h=1 m=19 s=25
